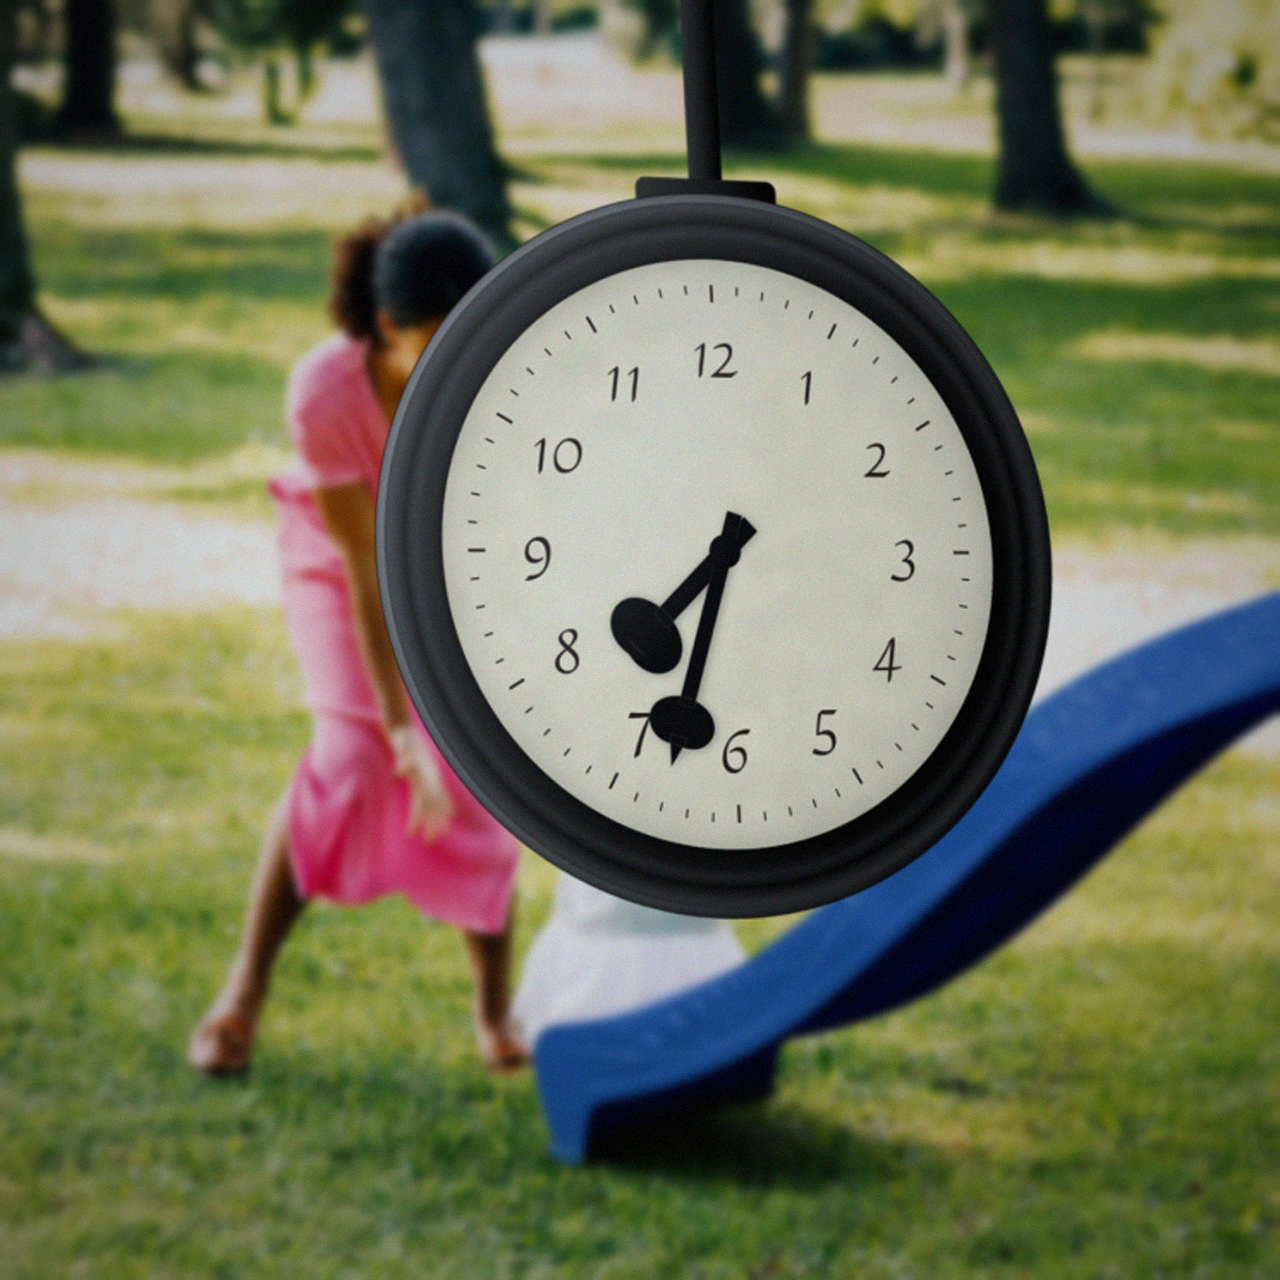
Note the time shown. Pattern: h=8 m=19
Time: h=7 m=33
